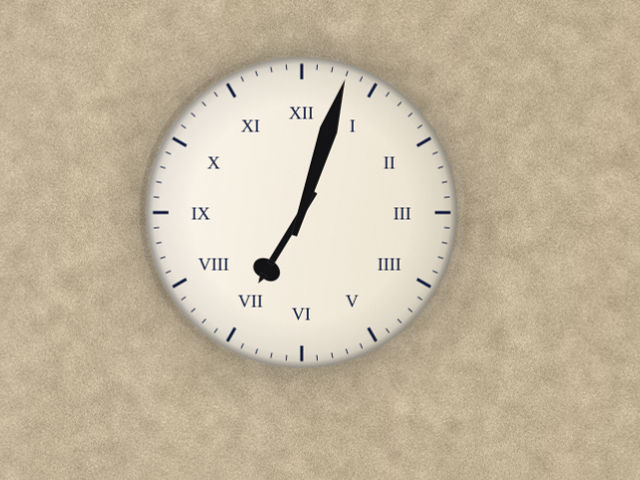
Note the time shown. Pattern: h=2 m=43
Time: h=7 m=3
